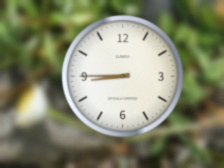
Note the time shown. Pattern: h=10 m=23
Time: h=8 m=45
